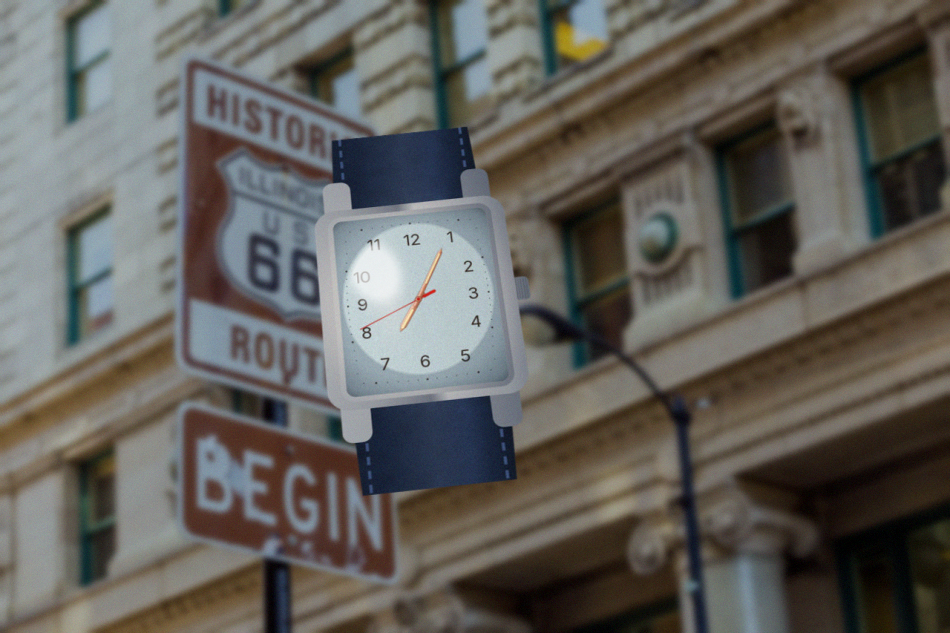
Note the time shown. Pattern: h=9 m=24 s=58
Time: h=7 m=4 s=41
